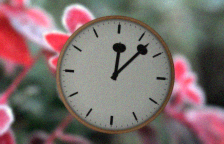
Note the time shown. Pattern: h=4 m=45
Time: h=12 m=7
